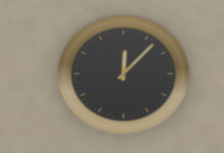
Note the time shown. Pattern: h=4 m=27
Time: h=12 m=7
